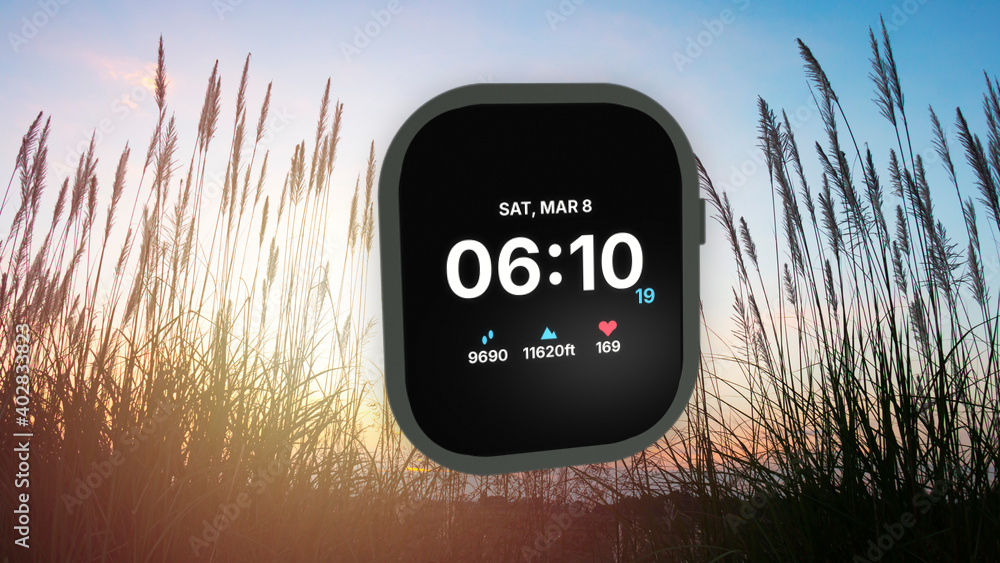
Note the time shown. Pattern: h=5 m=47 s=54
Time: h=6 m=10 s=19
